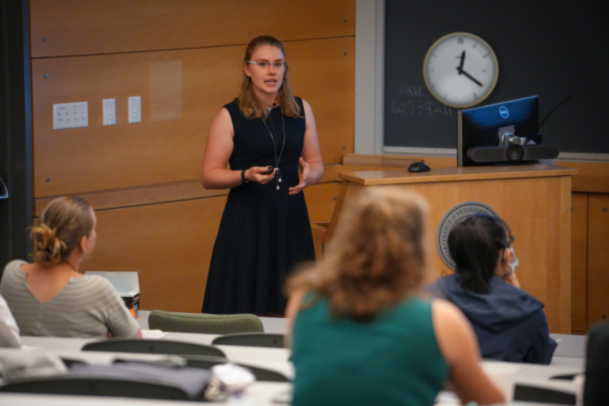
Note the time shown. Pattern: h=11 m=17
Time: h=12 m=21
